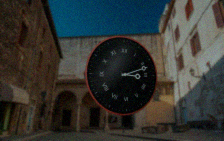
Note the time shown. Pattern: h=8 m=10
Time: h=3 m=12
